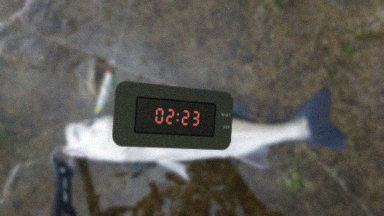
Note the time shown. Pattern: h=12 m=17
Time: h=2 m=23
